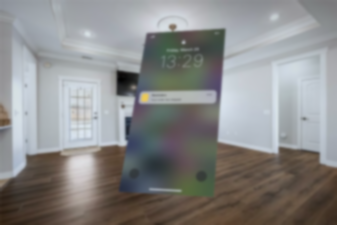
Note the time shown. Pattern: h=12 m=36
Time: h=13 m=29
